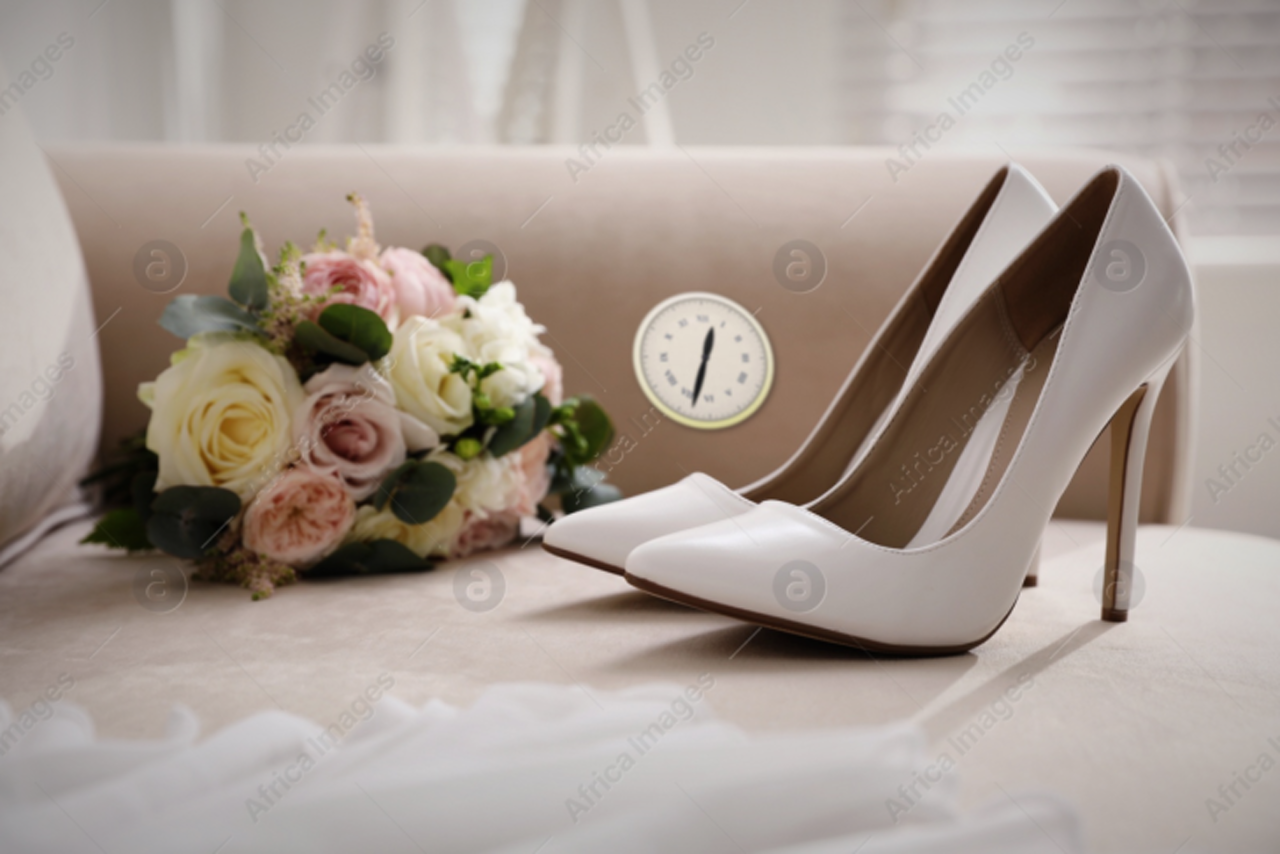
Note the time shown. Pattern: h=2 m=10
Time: h=12 m=33
